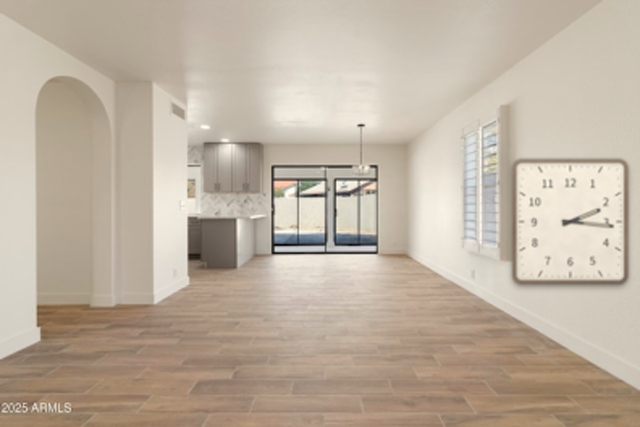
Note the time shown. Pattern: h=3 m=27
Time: h=2 m=16
